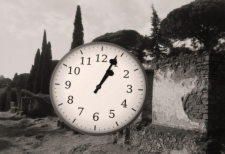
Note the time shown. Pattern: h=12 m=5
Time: h=1 m=4
